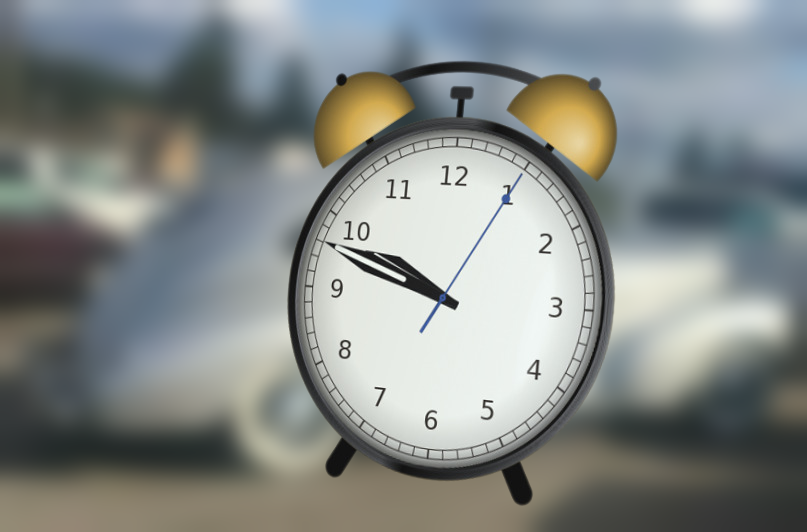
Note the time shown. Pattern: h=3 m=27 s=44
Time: h=9 m=48 s=5
